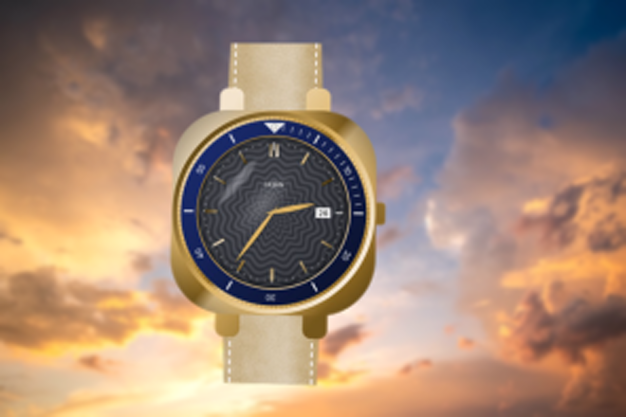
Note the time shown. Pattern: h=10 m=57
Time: h=2 m=36
